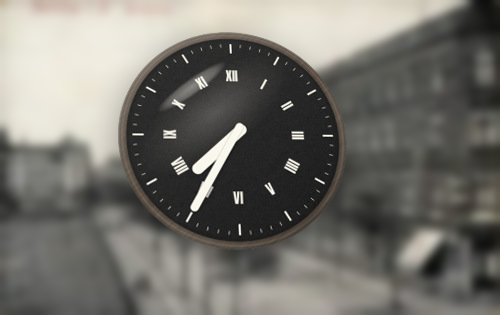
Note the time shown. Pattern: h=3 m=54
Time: h=7 m=35
